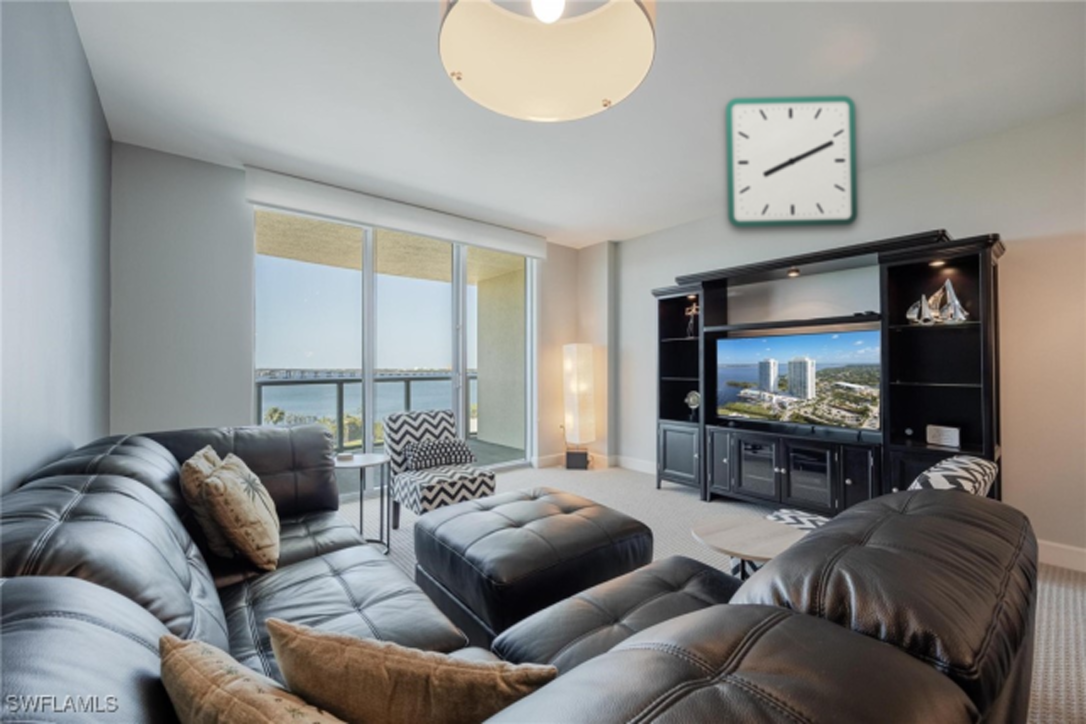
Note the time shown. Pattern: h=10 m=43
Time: h=8 m=11
